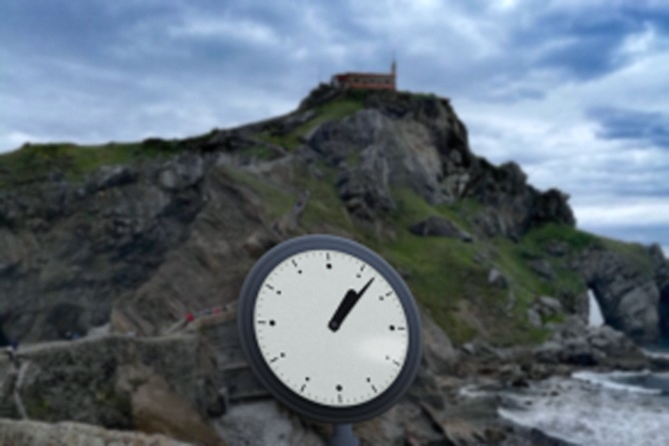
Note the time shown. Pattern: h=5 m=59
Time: h=1 m=7
